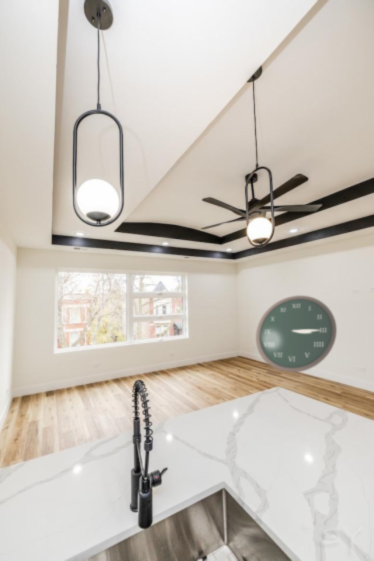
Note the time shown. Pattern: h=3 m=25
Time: h=3 m=15
